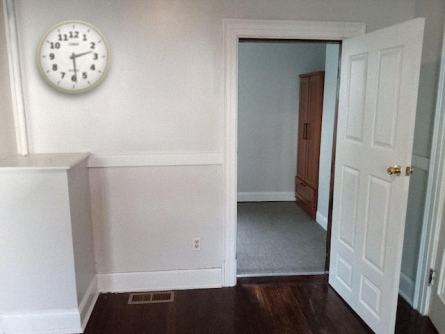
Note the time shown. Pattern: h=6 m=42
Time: h=2 m=29
